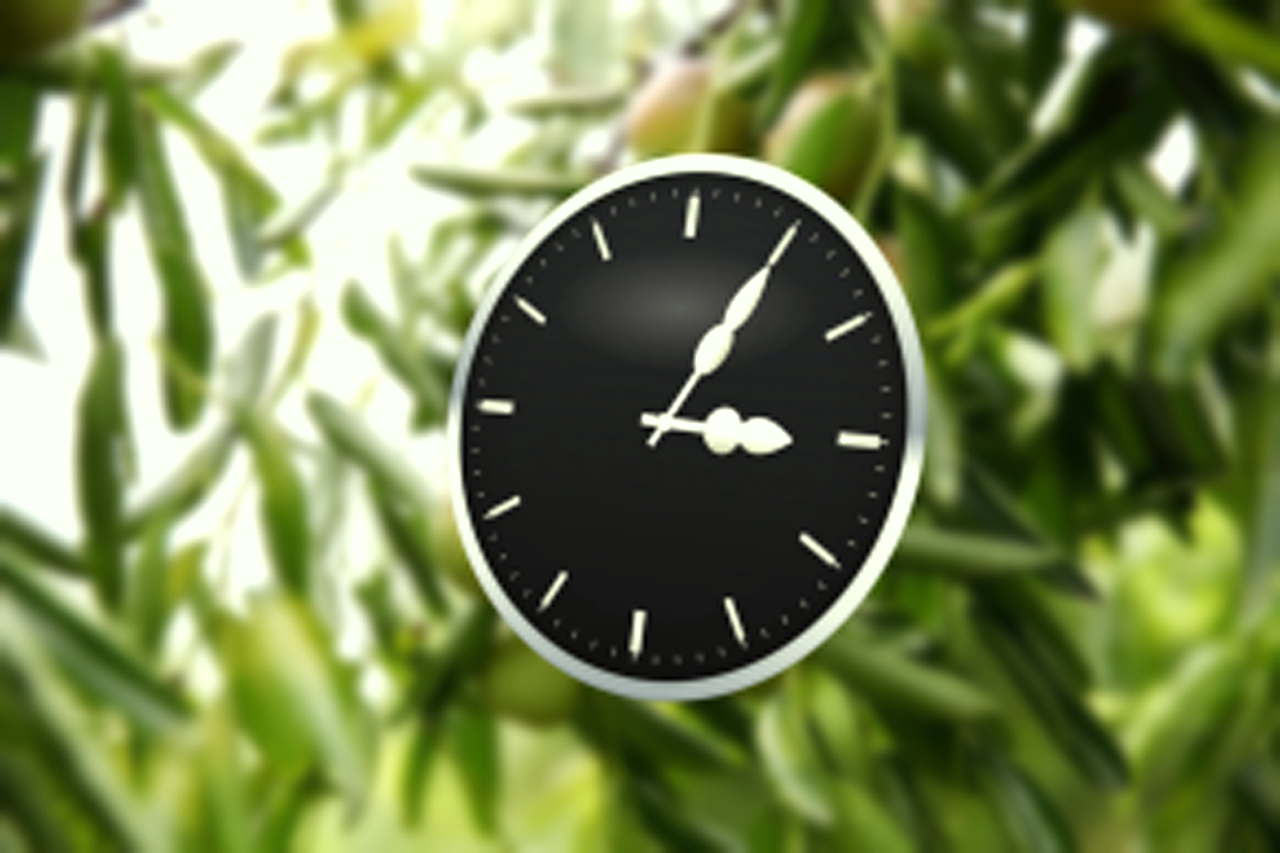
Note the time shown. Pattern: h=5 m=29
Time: h=3 m=5
